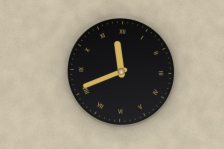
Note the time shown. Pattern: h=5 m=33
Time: h=11 m=41
